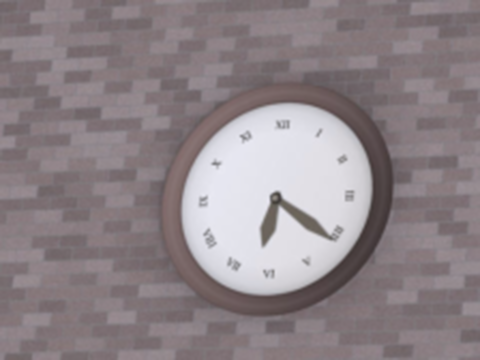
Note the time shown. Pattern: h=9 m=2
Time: h=6 m=21
